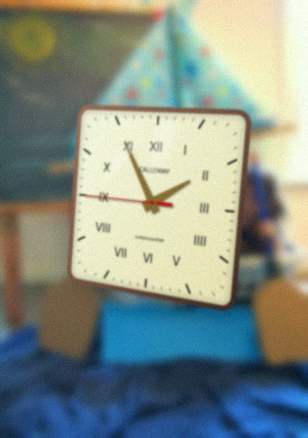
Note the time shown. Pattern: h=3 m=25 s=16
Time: h=1 m=54 s=45
